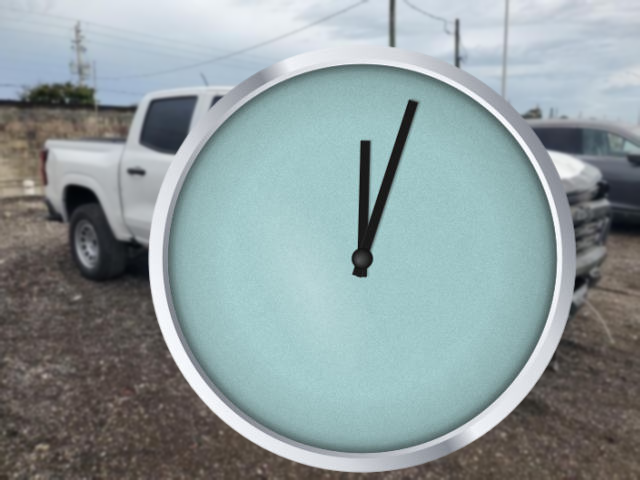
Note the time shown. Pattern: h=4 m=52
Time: h=12 m=3
